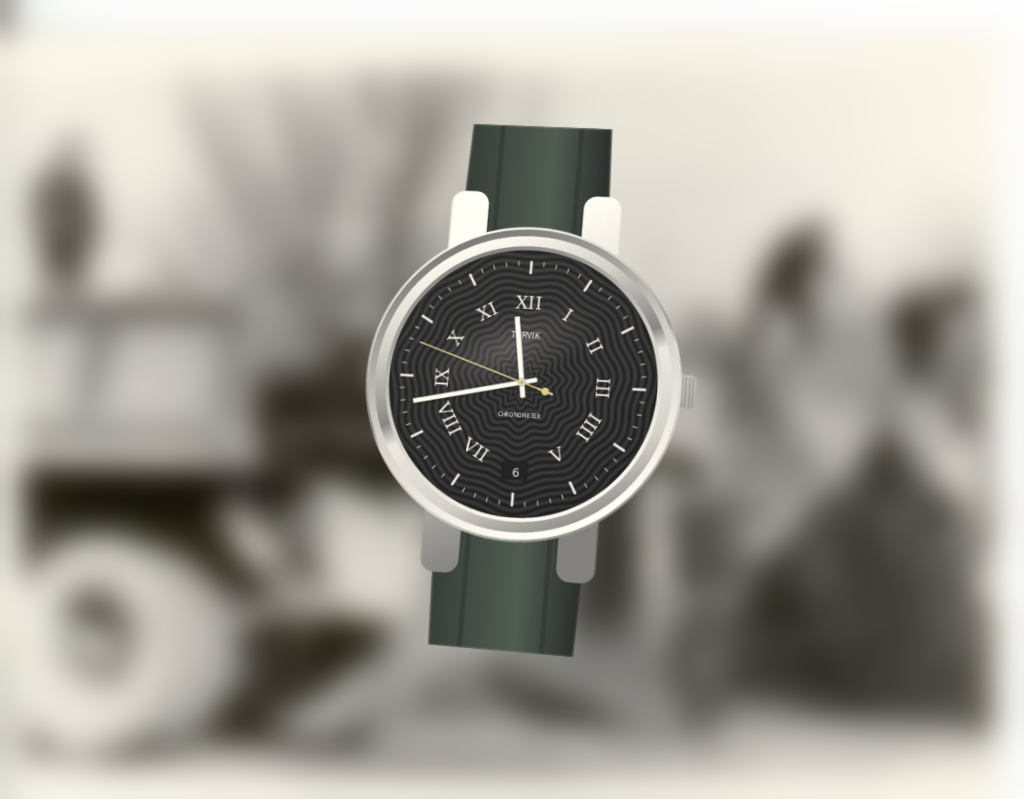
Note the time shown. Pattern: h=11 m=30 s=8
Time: h=11 m=42 s=48
